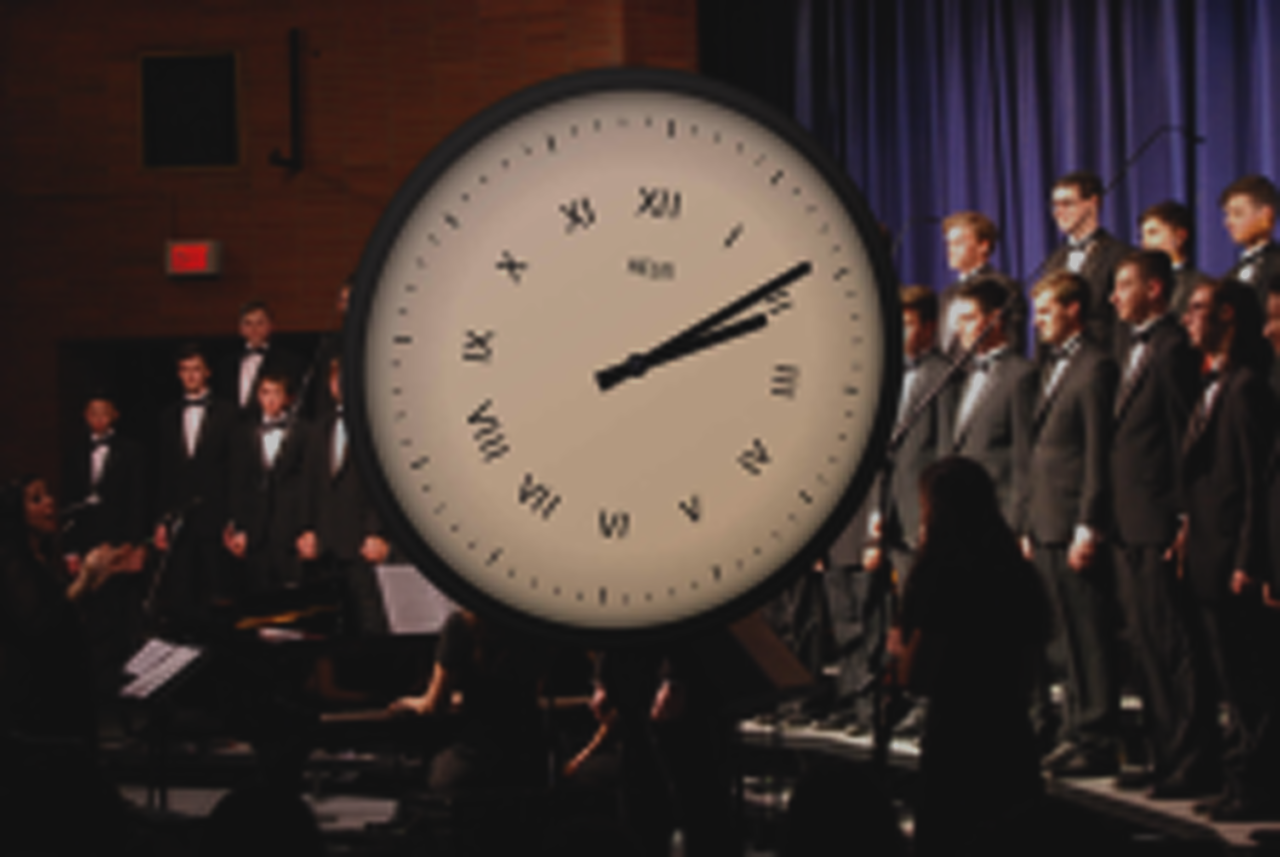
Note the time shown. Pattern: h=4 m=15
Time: h=2 m=9
